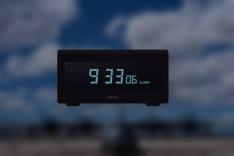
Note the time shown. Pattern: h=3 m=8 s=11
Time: h=9 m=33 s=6
